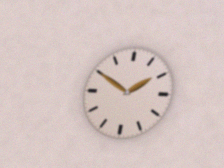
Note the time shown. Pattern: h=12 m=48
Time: h=1 m=50
